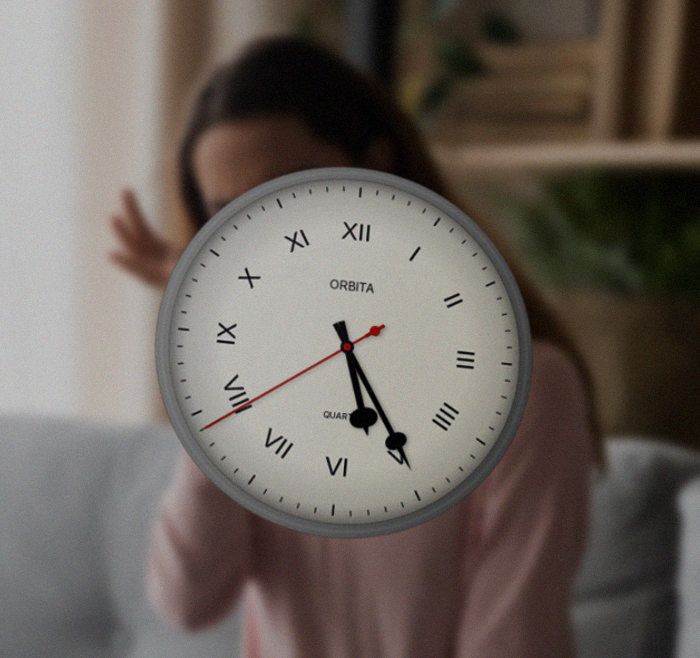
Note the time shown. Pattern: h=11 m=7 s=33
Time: h=5 m=24 s=39
